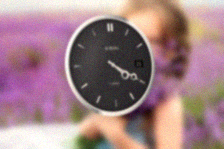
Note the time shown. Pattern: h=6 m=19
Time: h=4 m=20
